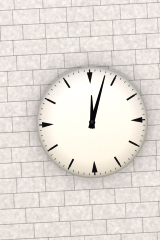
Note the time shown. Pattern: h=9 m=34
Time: h=12 m=3
